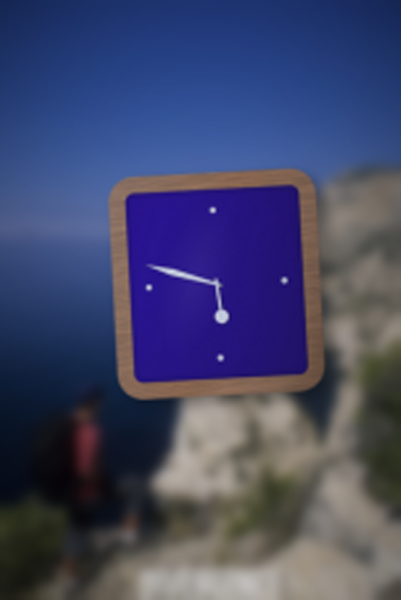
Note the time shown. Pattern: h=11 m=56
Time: h=5 m=48
